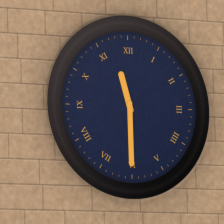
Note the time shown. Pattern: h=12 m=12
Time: h=11 m=30
